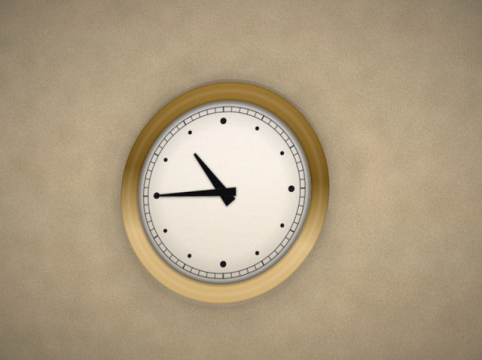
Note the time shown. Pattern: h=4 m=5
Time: h=10 m=45
